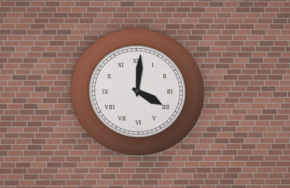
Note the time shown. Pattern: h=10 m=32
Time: h=4 m=1
